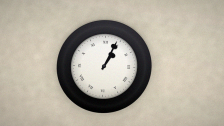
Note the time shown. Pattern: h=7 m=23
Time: h=1 m=4
